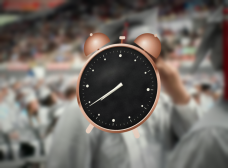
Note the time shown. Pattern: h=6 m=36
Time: h=7 m=39
